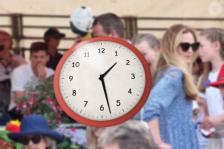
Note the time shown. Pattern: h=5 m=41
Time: h=1 m=28
